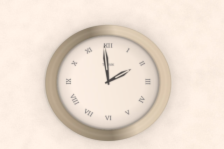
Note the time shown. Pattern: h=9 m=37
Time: h=1 m=59
